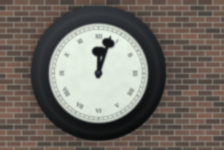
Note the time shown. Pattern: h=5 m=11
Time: h=12 m=3
